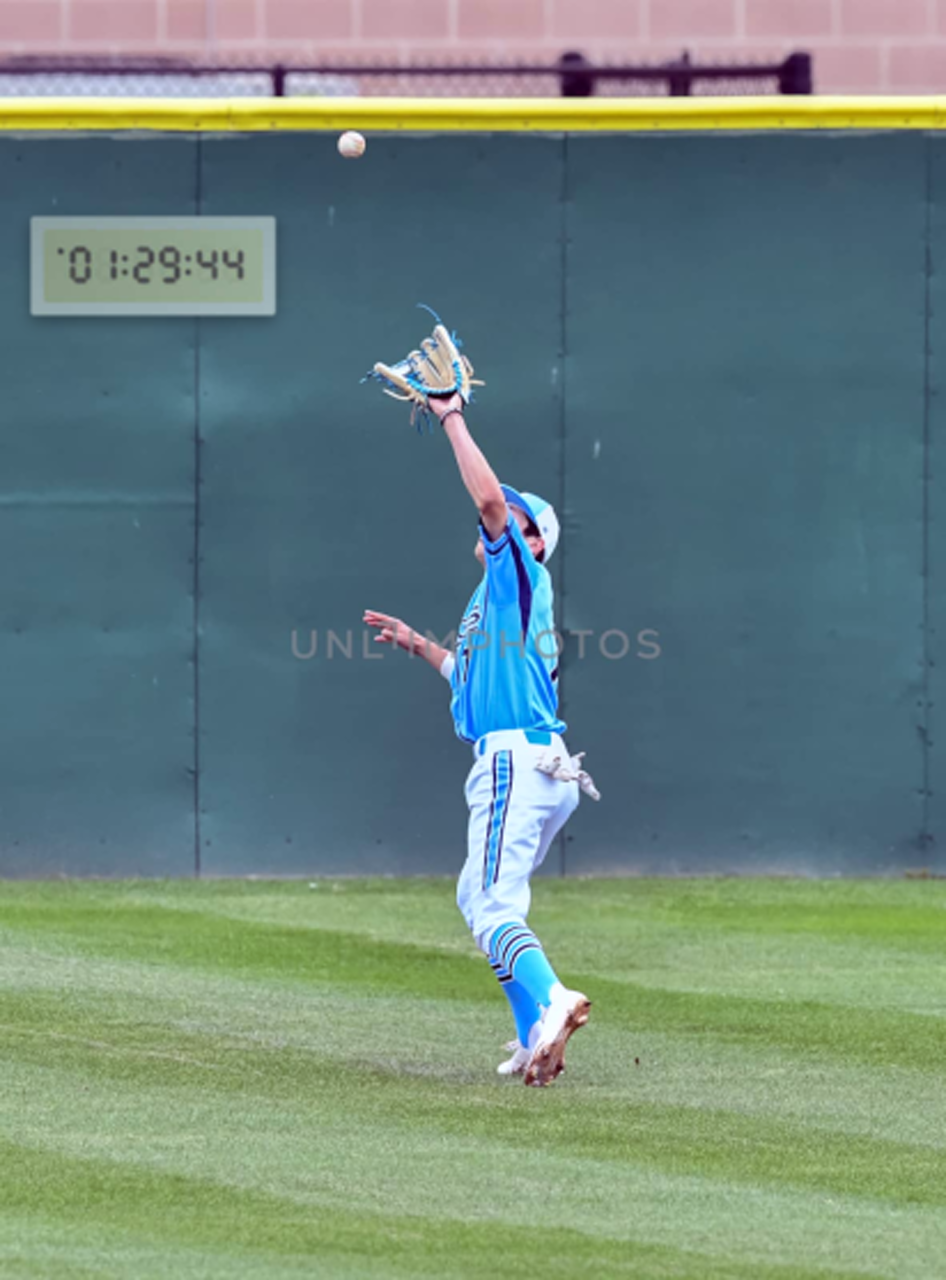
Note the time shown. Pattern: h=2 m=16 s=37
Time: h=1 m=29 s=44
